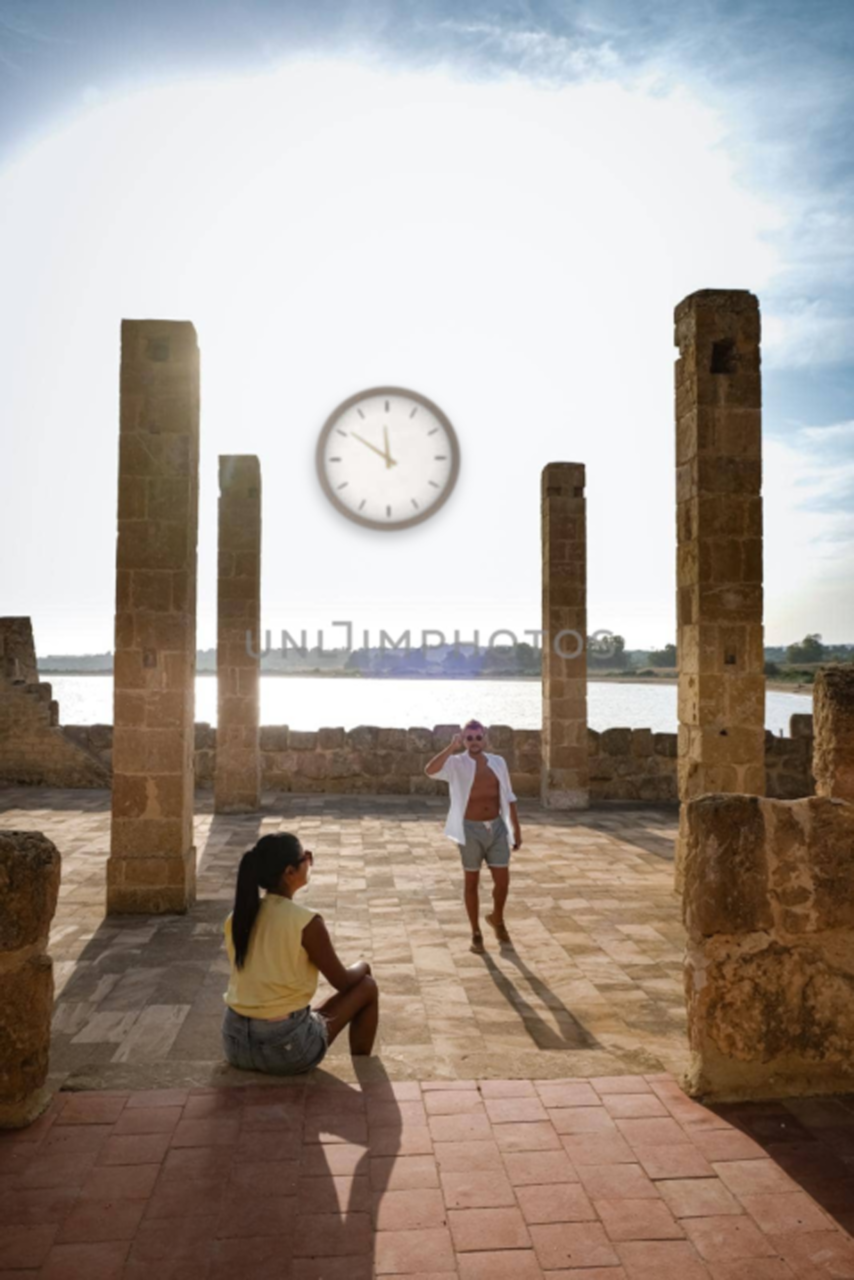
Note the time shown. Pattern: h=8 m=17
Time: h=11 m=51
